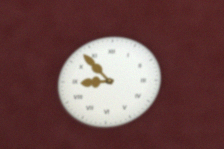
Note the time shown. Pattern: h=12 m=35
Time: h=8 m=53
